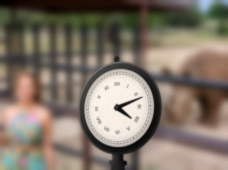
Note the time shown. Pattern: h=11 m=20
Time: h=4 m=12
